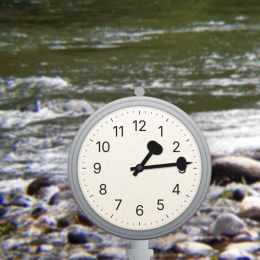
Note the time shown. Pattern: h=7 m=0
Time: h=1 m=14
